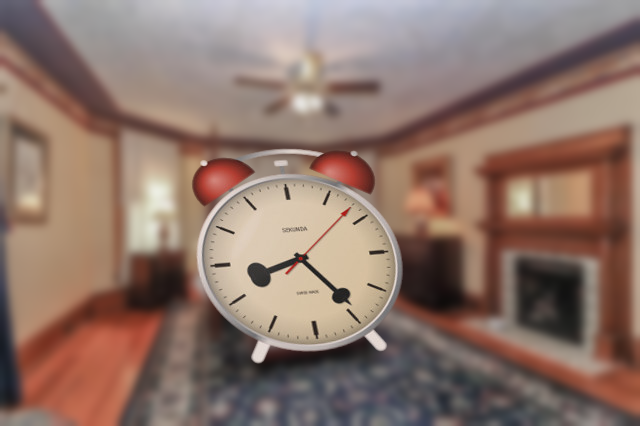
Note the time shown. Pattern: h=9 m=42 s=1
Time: h=8 m=24 s=8
